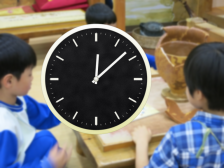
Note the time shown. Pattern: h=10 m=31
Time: h=12 m=8
